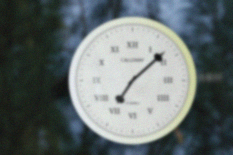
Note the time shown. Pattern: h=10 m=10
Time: h=7 m=8
